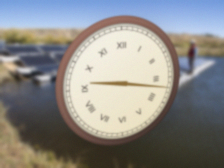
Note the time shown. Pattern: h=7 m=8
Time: h=9 m=17
